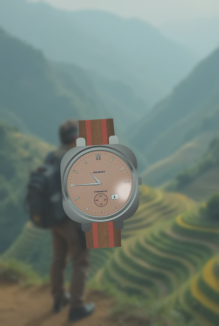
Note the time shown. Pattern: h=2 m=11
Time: h=10 m=45
